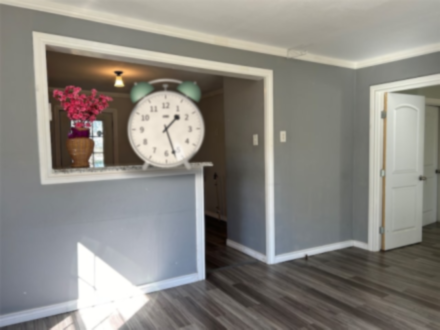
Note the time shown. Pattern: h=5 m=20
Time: h=1 m=27
